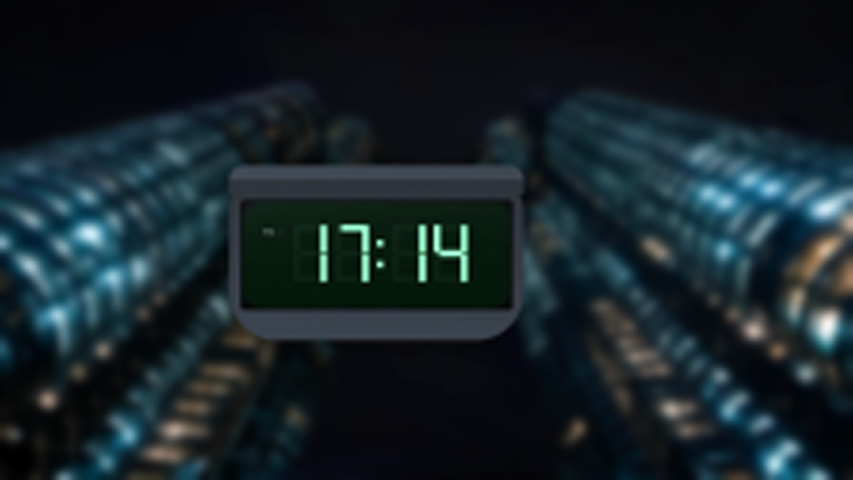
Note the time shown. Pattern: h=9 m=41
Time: h=17 m=14
